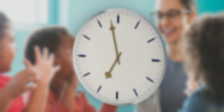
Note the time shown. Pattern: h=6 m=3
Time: h=6 m=58
